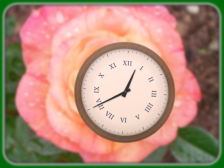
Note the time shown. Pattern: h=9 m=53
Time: h=12 m=40
